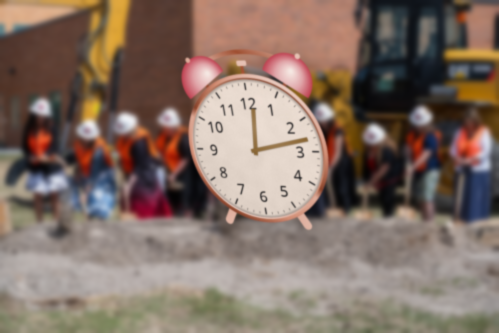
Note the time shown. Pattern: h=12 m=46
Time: h=12 m=13
